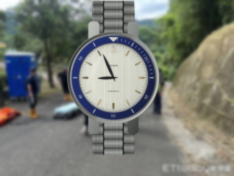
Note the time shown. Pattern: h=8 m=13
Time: h=8 m=56
